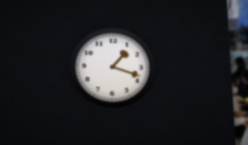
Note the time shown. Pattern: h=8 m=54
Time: h=1 m=18
